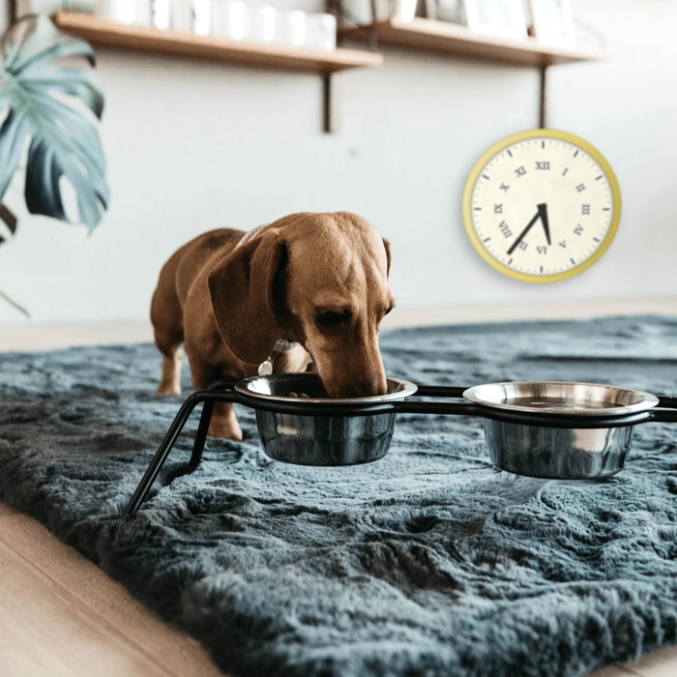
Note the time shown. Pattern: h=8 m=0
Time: h=5 m=36
